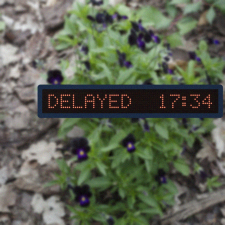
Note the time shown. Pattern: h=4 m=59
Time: h=17 m=34
